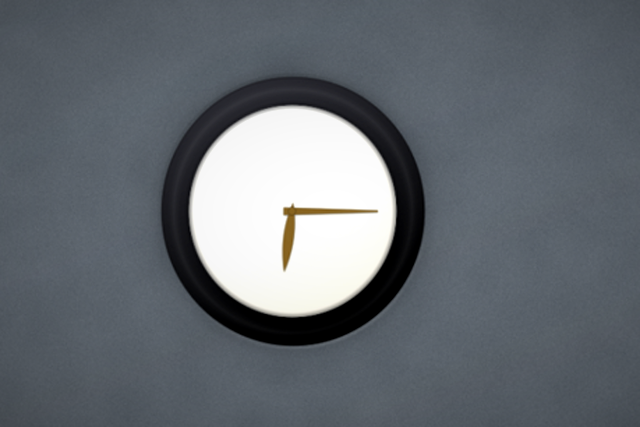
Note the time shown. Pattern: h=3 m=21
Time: h=6 m=15
